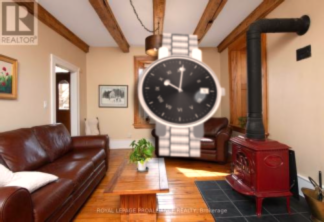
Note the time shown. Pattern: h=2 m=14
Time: h=10 m=1
